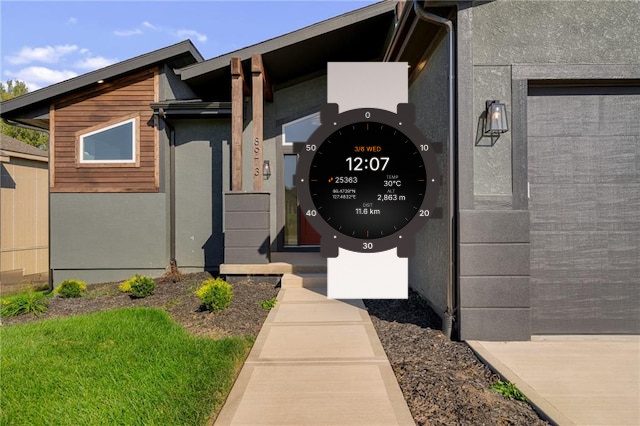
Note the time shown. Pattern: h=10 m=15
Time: h=12 m=7
